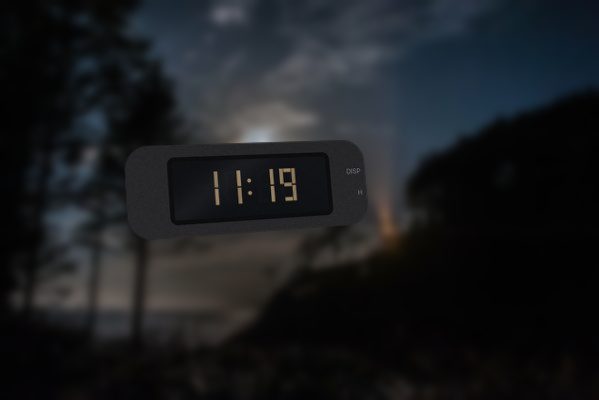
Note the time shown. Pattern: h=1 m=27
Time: h=11 m=19
